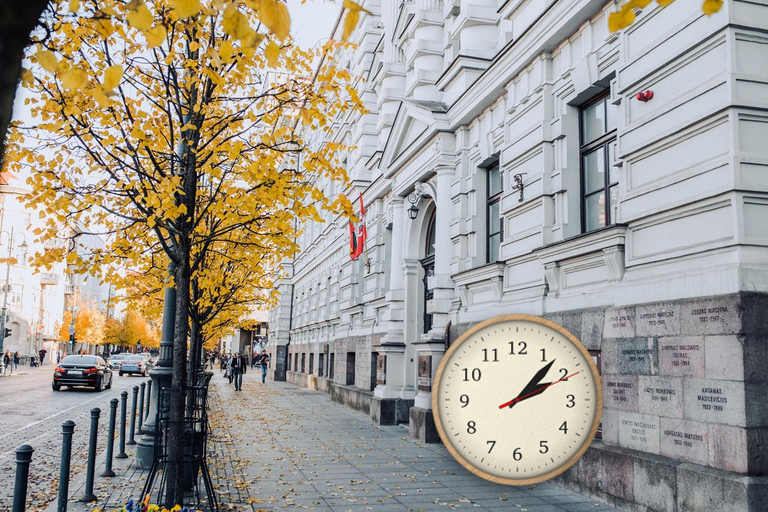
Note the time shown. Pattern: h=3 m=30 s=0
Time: h=2 m=7 s=11
